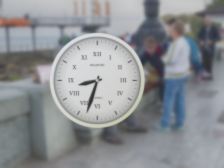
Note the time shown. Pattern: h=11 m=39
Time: h=8 m=33
